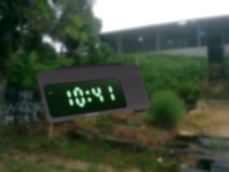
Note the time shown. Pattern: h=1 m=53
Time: h=10 m=41
